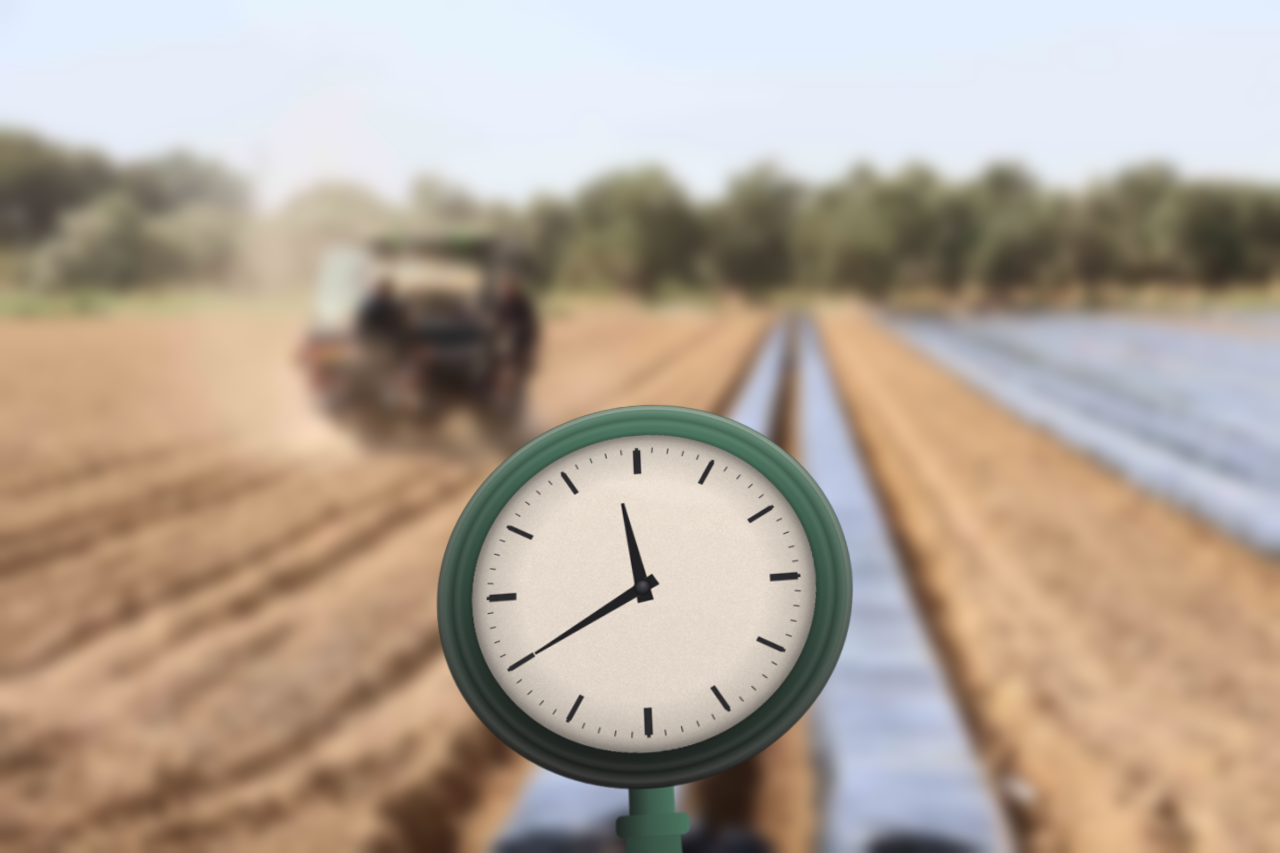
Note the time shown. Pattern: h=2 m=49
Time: h=11 m=40
